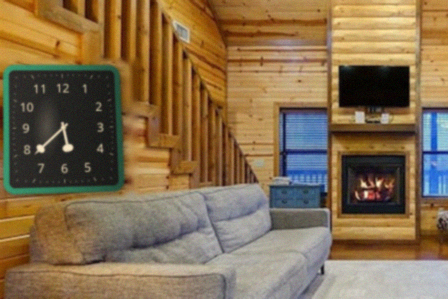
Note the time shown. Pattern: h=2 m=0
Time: h=5 m=38
